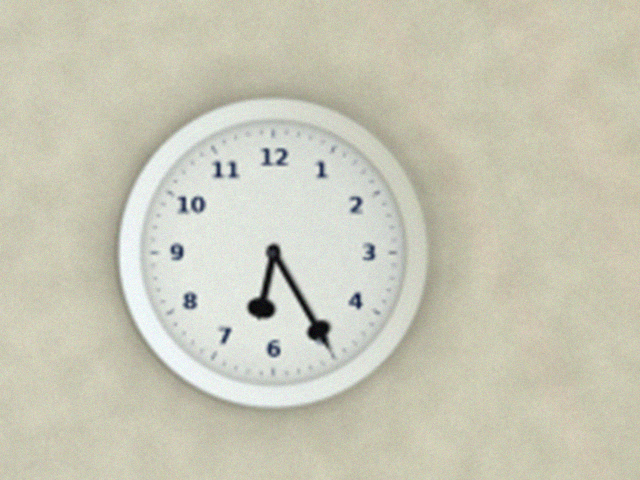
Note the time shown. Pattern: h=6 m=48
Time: h=6 m=25
